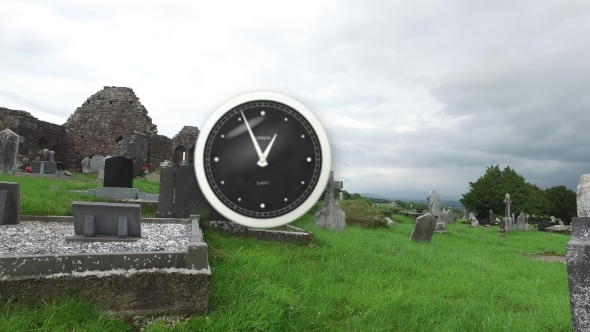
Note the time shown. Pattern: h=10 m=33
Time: h=12 m=56
